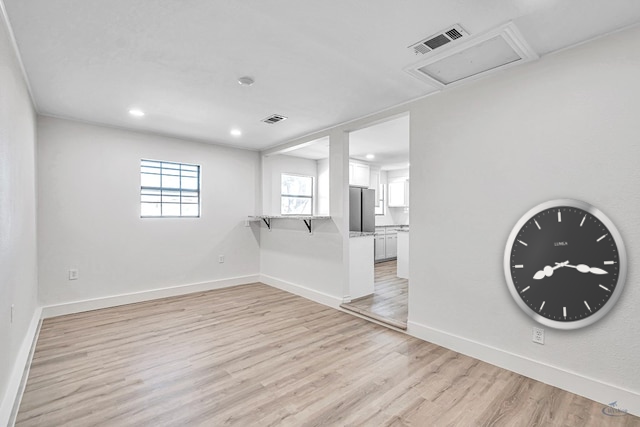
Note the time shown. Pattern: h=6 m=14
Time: h=8 m=17
